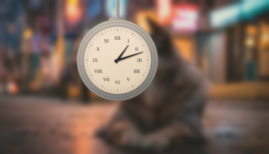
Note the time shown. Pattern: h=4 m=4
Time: h=1 m=12
